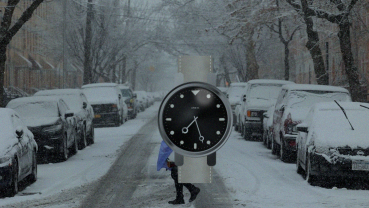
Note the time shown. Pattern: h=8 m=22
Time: h=7 m=27
